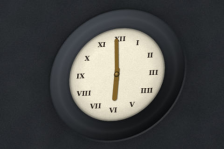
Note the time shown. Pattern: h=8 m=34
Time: h=5 m=59
